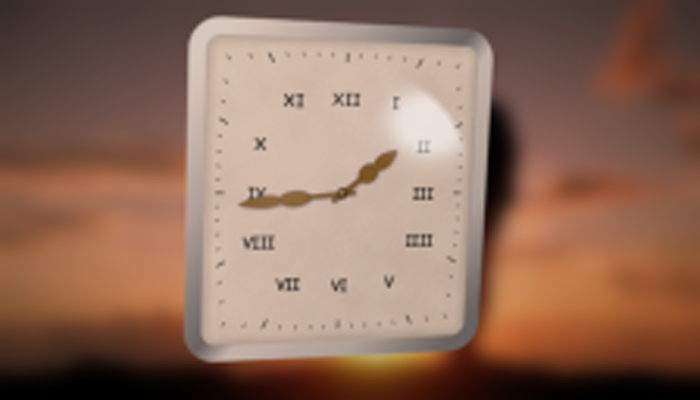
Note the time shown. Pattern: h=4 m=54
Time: h=1 m=44
